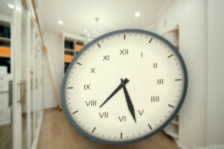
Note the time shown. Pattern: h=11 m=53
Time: h=7 m=27
